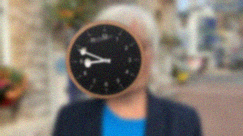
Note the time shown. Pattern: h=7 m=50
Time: h=8 m=49
